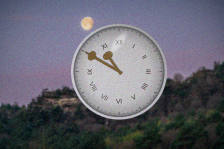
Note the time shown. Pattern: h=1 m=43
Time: h=10 m=50
